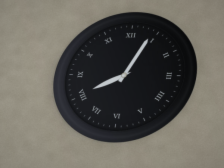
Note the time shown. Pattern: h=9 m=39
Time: h=8 m=4
